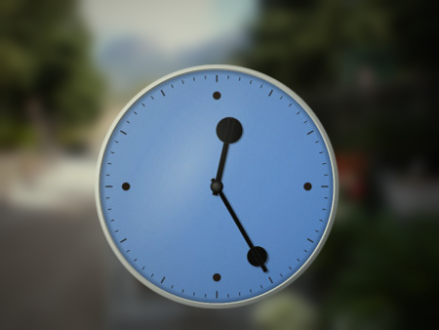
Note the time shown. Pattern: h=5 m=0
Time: h=12 m=25
